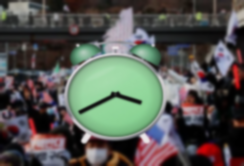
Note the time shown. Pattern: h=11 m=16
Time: h=3 m=40
